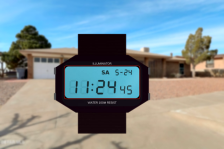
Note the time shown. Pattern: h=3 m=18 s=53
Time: h=11 m=24 s=45
